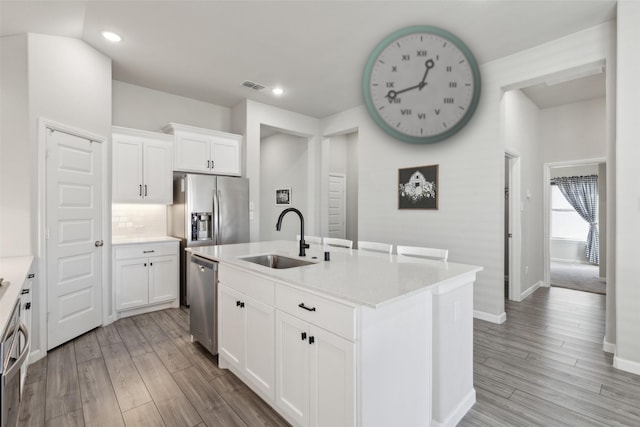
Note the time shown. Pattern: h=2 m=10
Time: h=12 m=42
